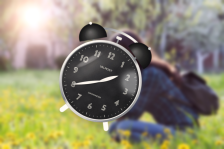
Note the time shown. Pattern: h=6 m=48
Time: h=1 m=40
